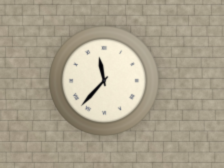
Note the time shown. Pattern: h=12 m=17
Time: h=11 m=37
